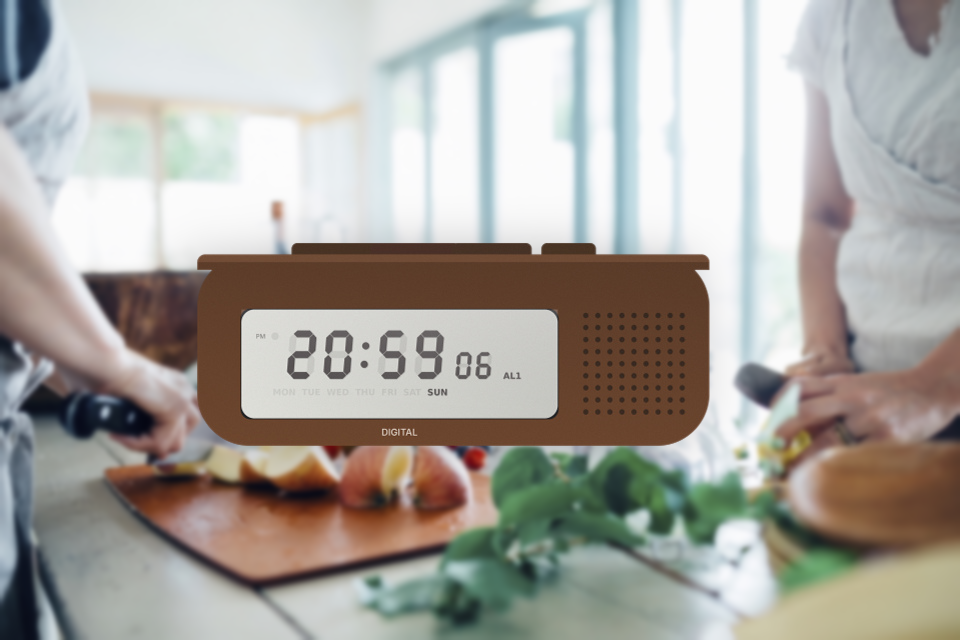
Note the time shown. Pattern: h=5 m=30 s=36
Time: h=20 m=59 s=6
